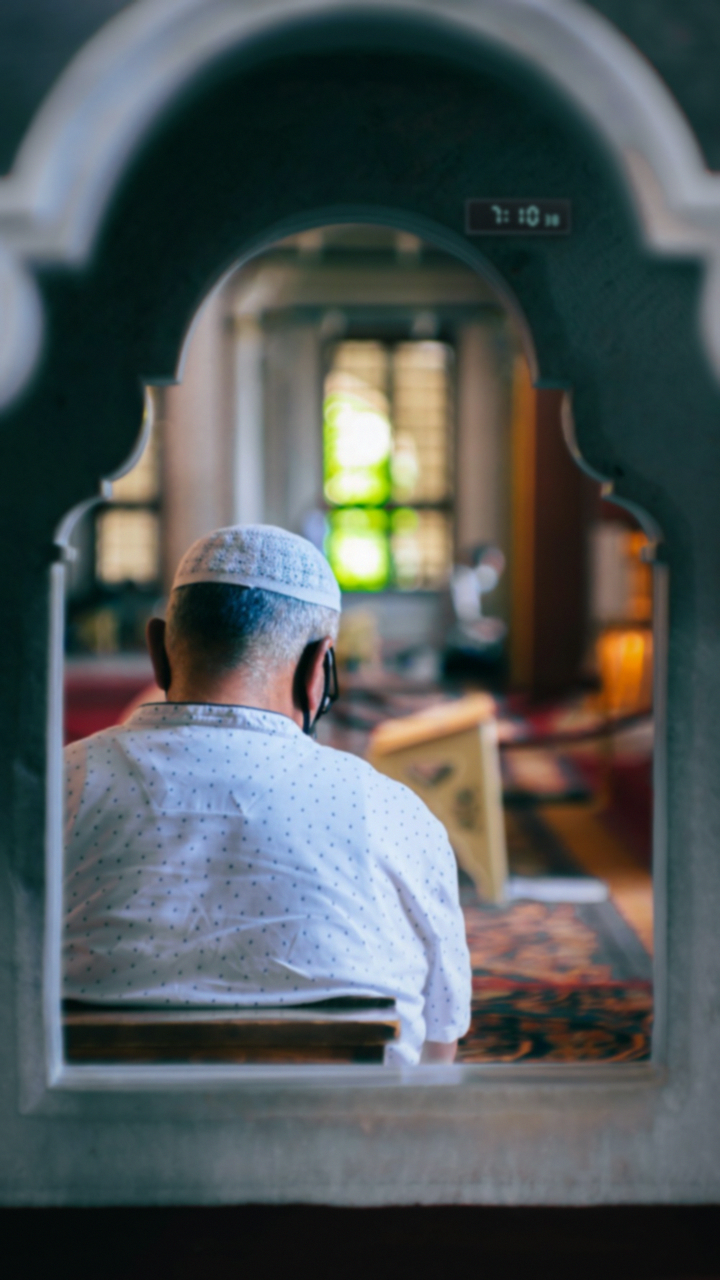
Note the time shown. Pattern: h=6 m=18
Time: h=7 m=10
